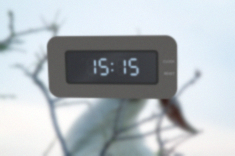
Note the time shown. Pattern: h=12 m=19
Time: h=15 m=15
